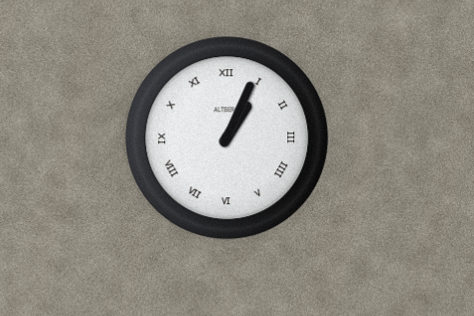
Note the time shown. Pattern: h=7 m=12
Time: h=1 m=4
